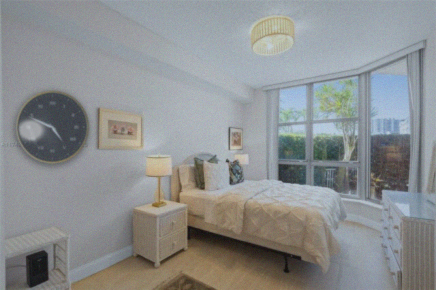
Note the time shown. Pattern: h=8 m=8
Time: h=4 m=49
